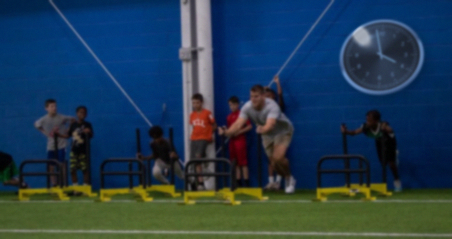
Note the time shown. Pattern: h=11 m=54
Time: h=3 m=58
